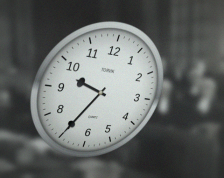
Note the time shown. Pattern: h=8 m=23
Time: h=9 m=35
